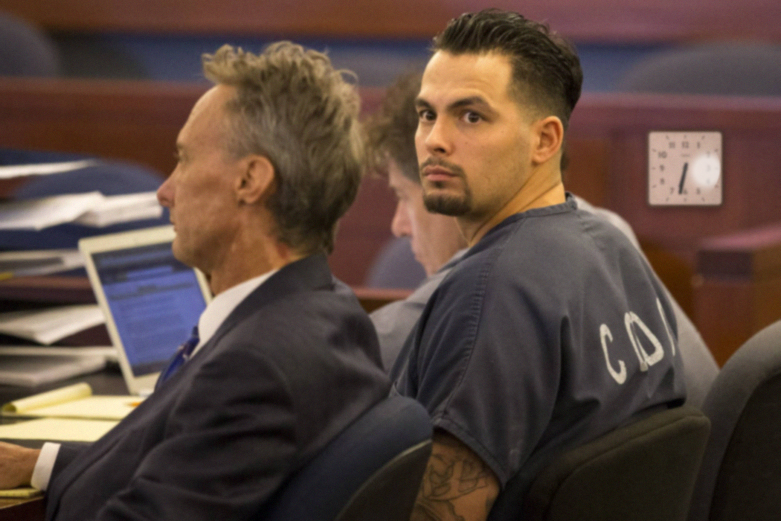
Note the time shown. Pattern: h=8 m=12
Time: h=6 m=32
